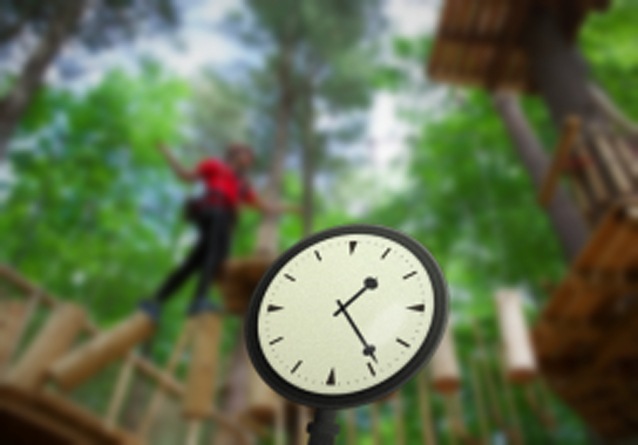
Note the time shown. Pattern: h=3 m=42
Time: h=1 m=24
